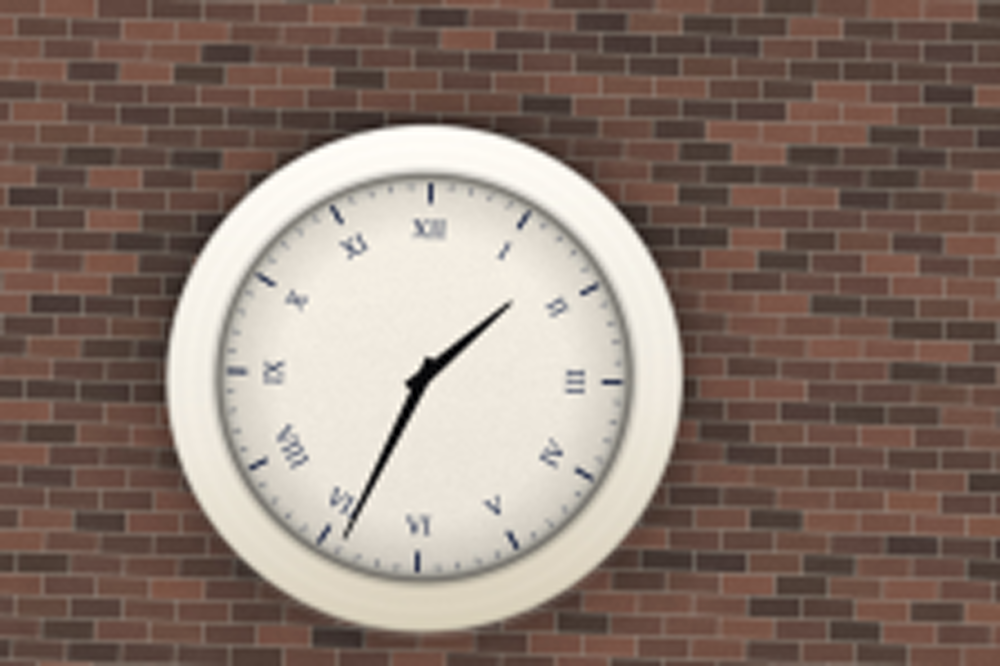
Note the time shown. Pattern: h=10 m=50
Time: h=1 m=34
